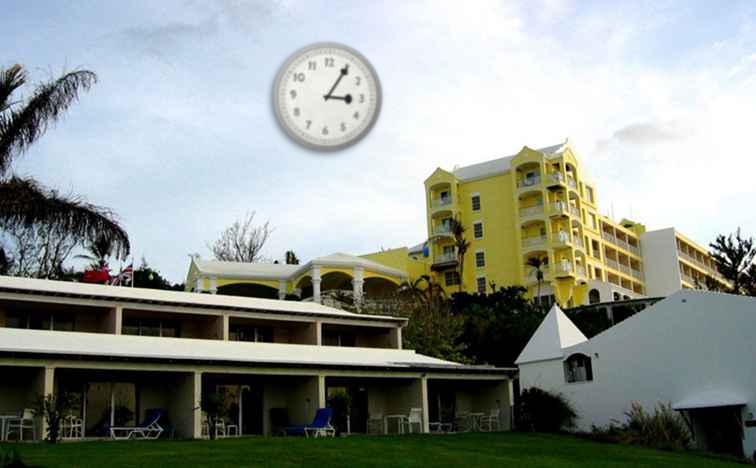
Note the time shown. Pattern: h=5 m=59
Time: h=3 m=5
